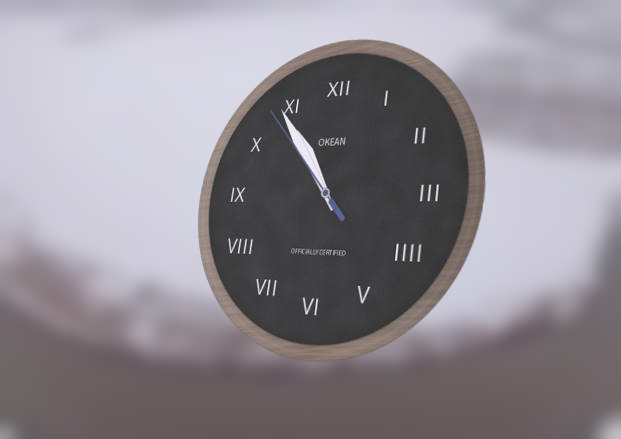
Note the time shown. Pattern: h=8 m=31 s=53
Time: h=10 m=53 s=53
